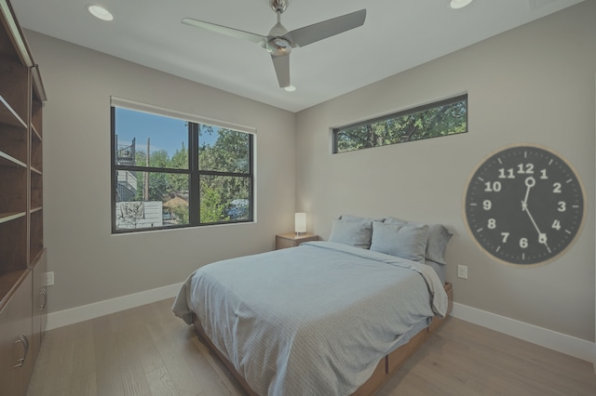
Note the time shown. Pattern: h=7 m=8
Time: h=12 m=25
